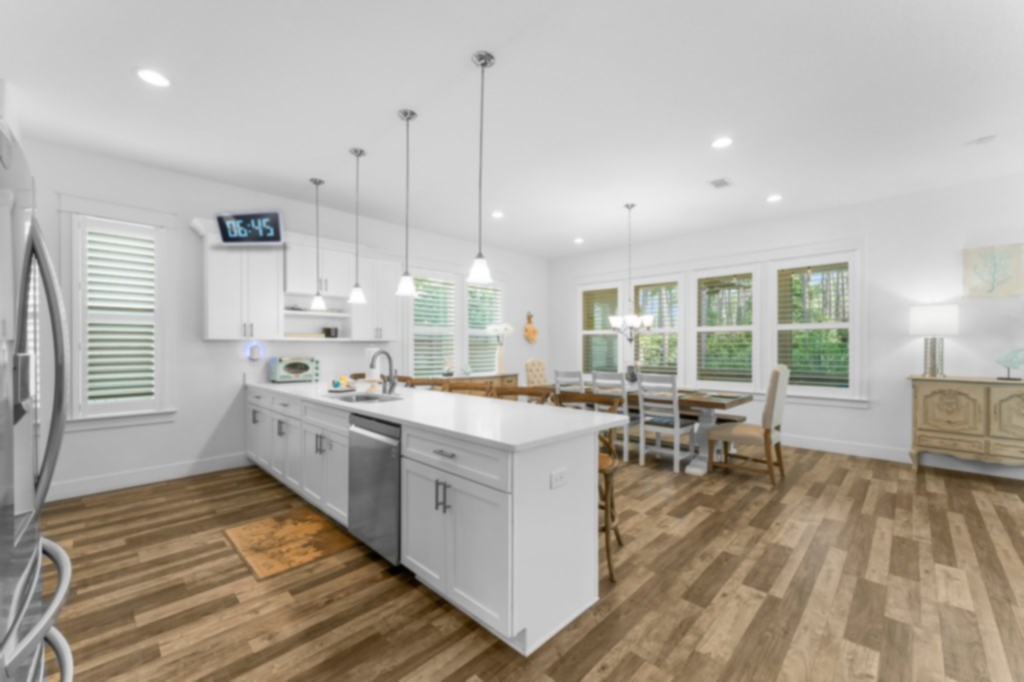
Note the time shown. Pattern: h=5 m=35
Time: h=6 m=45
